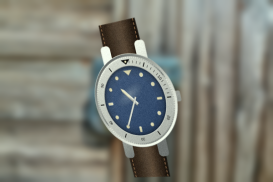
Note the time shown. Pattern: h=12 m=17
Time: h=10 m=35
